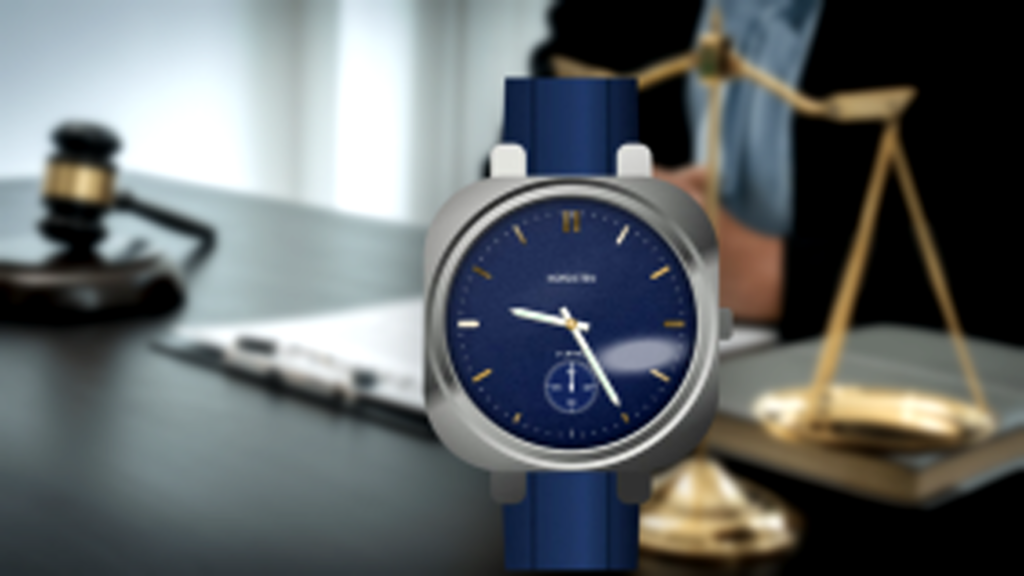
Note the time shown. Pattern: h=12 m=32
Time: h=9 m=25
